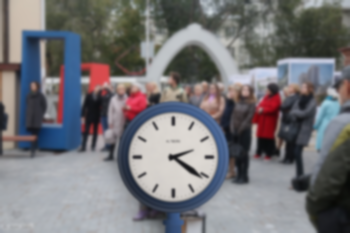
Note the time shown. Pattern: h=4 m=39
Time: h=2 m=21
